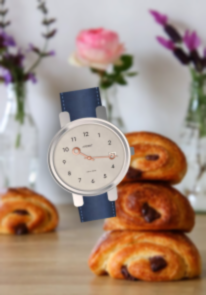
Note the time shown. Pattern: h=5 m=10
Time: h=10 m=16
